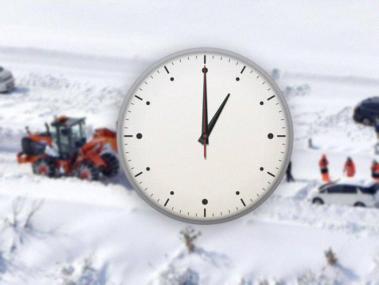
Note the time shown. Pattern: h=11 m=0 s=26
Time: h=1 m=0 s=0
